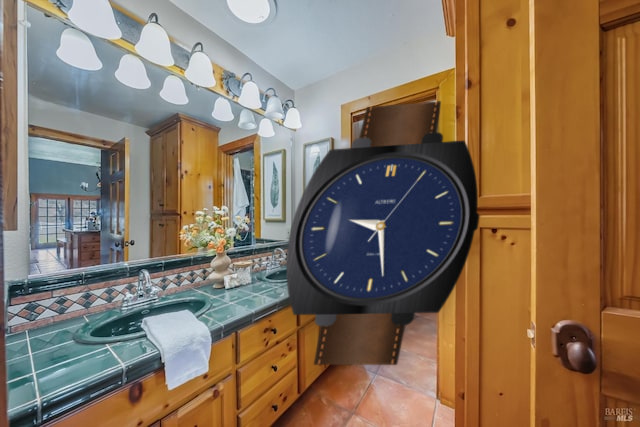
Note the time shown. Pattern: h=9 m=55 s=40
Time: h=9 m=28 s=5
